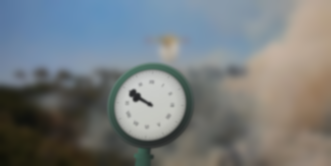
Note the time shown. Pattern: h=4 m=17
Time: h=9 m=50
